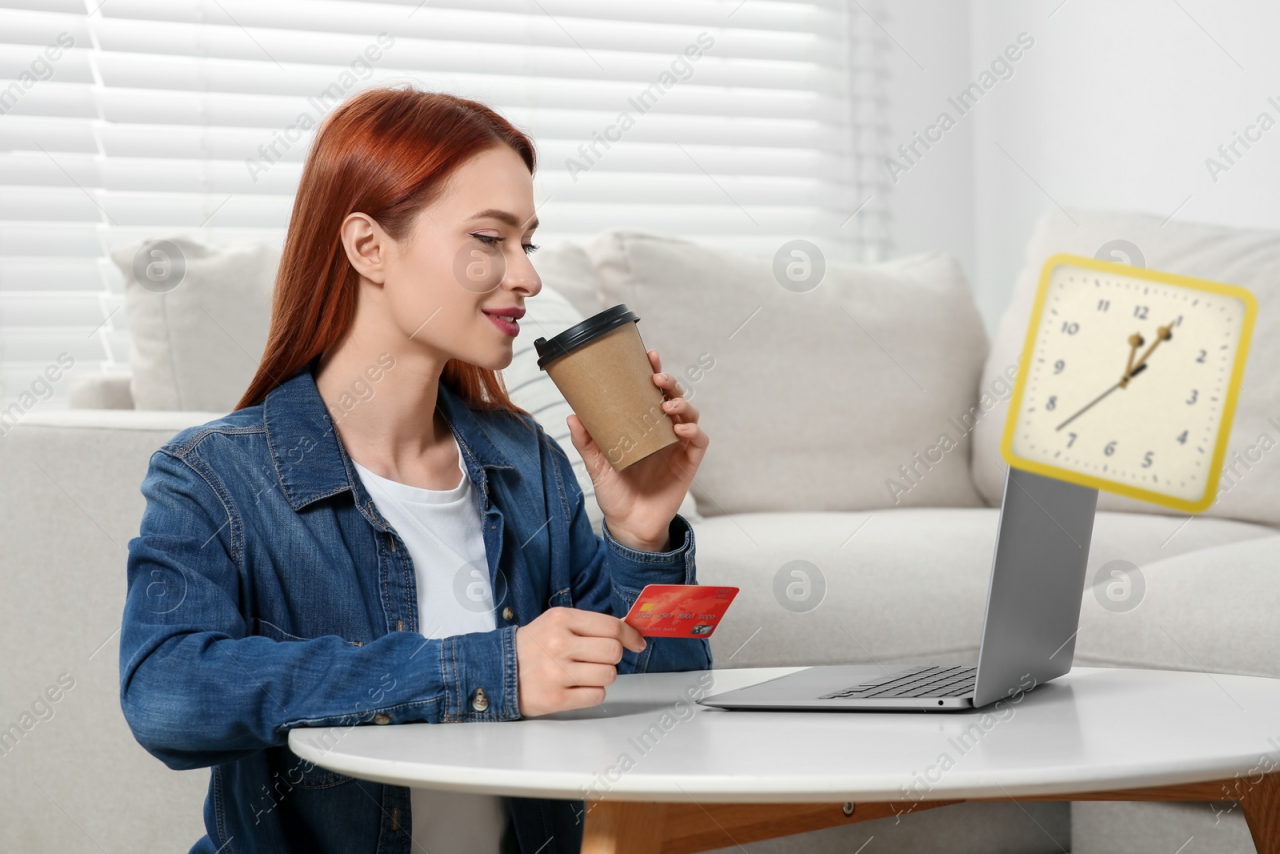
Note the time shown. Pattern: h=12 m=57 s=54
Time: h=12 m=4 s=37
